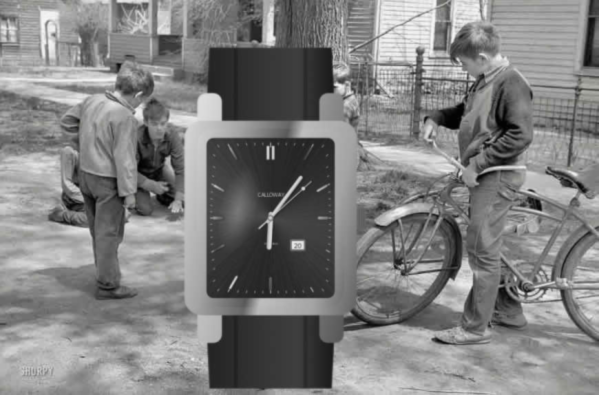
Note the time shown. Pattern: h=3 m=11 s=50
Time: h=6 m=6 s=8
